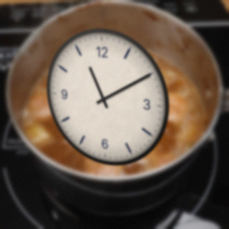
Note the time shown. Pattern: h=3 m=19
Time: h=11 m=10
